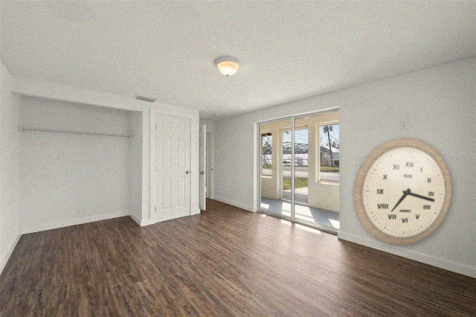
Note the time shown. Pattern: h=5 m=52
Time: h=7 m=17
